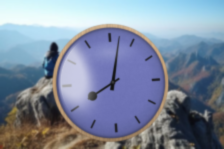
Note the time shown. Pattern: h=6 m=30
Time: h=8 m=2
